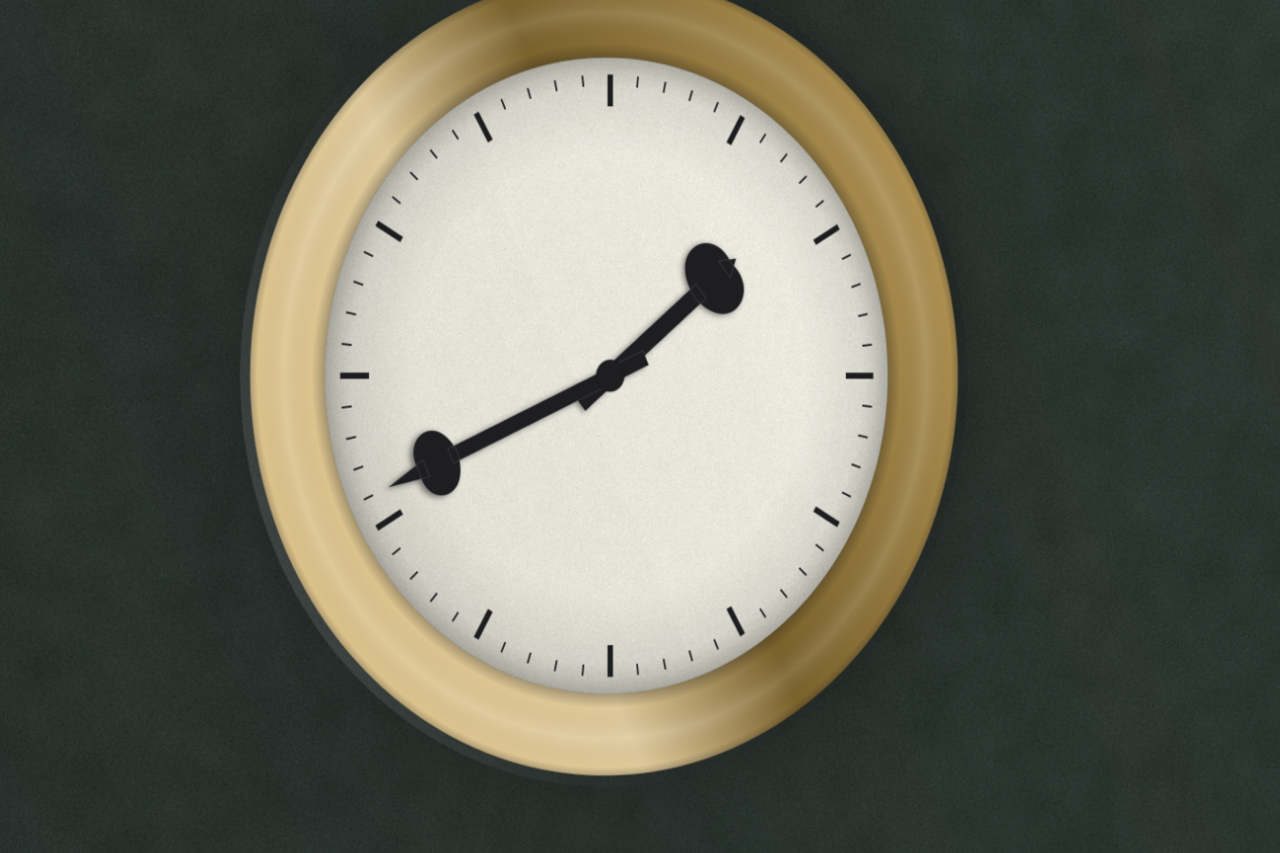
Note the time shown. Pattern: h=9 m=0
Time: h=1 m=41
